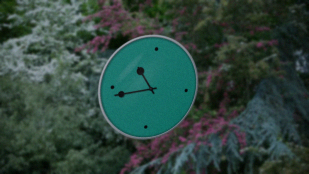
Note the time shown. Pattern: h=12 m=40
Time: h=10 m=43
